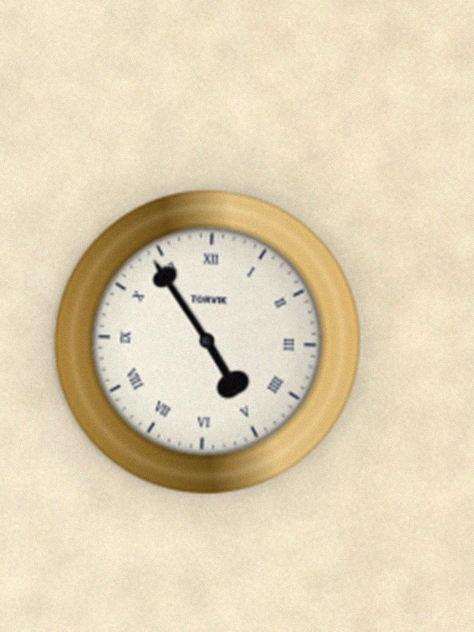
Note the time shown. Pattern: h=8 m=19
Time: h=4 m=54
